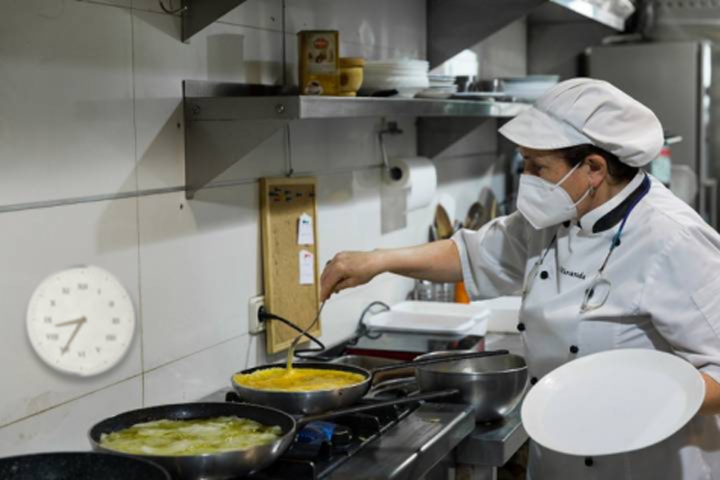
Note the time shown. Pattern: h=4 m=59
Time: h=8 m=35
